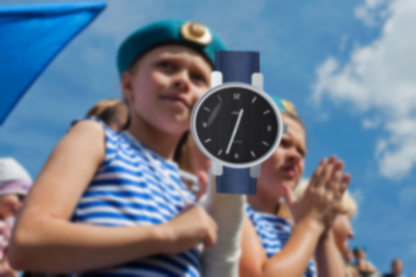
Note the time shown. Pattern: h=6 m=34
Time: h=12 m=33
